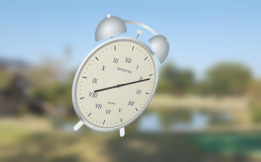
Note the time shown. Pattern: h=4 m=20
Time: h=8 m=11
